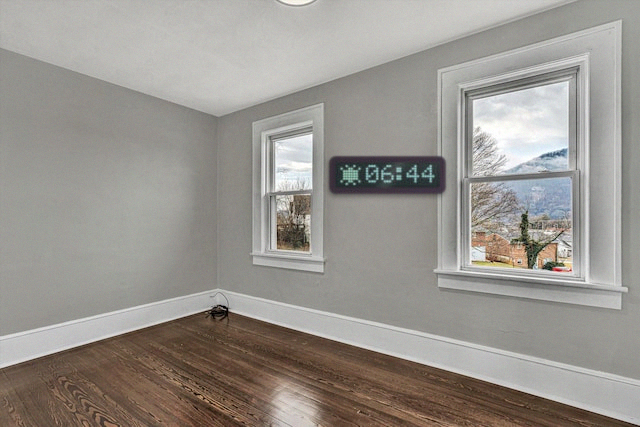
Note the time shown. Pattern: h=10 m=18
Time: h=6 m=44
